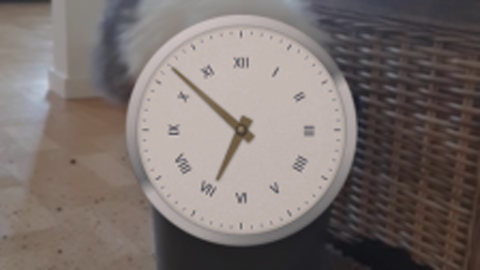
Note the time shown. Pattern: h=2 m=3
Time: h=6 m=52
